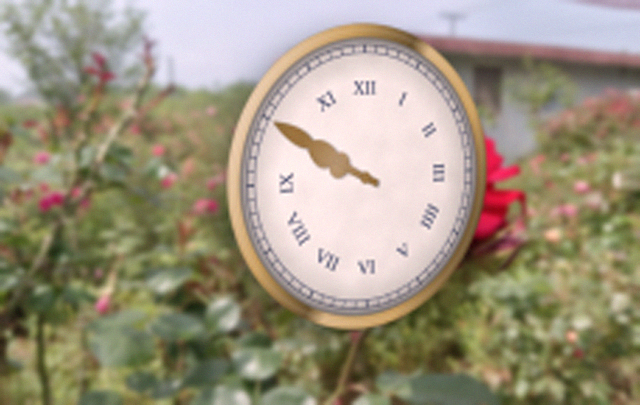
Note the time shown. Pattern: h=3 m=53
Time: h=9 m=50
